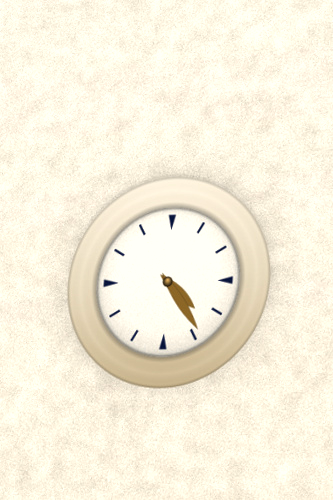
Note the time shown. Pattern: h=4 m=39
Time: h=4 m=24
